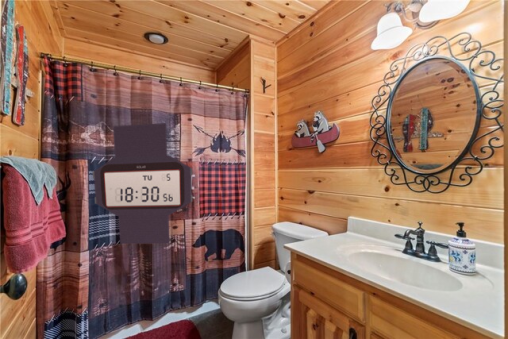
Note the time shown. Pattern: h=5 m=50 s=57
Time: h=18 m=30 s=56
